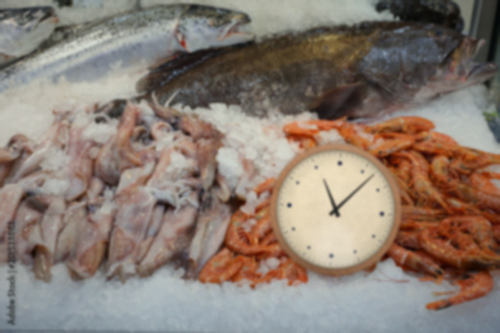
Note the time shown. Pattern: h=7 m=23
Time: h=11 m=7
